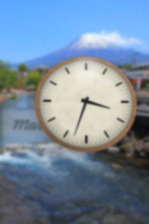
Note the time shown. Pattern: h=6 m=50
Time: h=3 m=33
